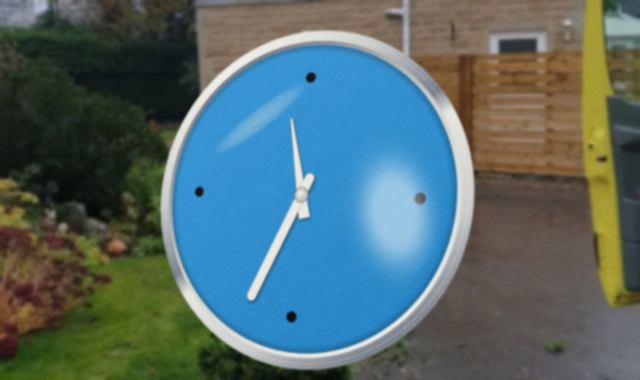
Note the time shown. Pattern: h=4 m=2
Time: h=11 m=34
